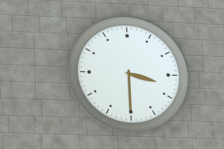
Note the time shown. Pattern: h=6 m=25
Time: h=3 m=30
